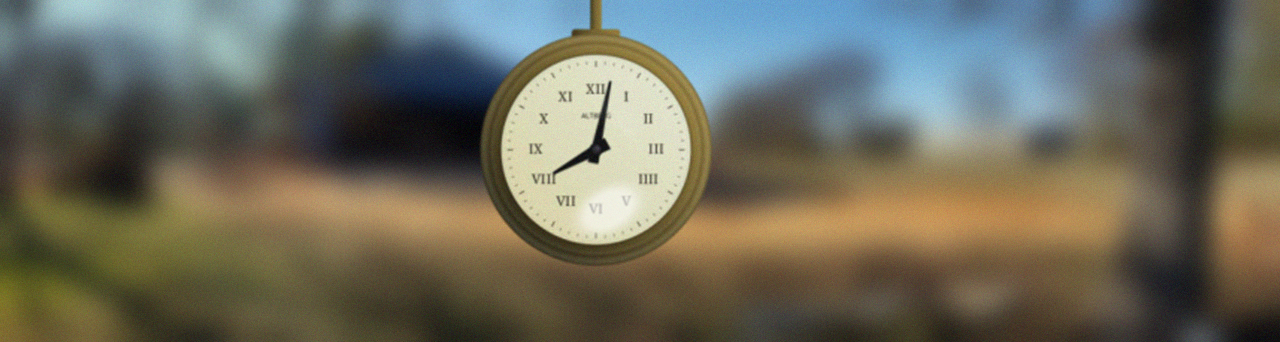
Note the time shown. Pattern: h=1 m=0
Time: h=8 m=2
